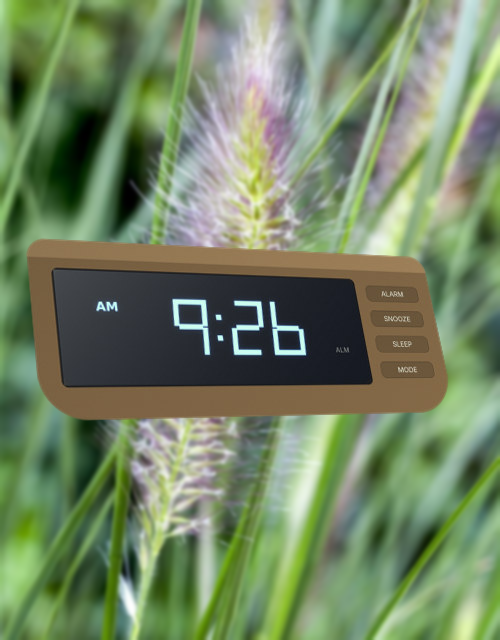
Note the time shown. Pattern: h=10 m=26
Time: h=9 m=26
